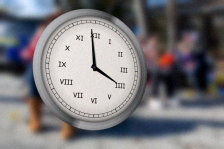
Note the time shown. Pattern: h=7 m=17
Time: h=3 m=59
